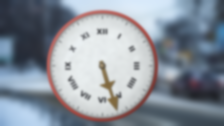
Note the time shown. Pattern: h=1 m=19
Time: h=5 m=27
